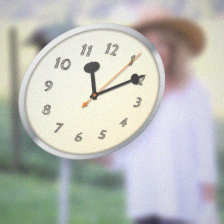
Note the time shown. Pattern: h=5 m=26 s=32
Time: h=11 m=9 s=5
